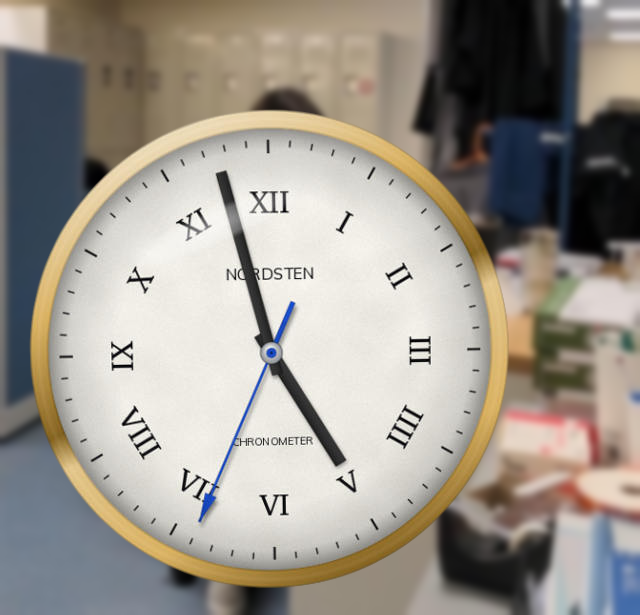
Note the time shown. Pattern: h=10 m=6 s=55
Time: h=4 m=57 s=34
